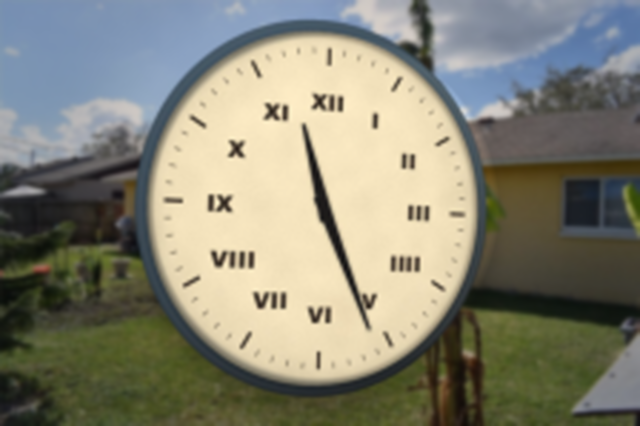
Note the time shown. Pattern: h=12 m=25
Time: h=11 m=26
